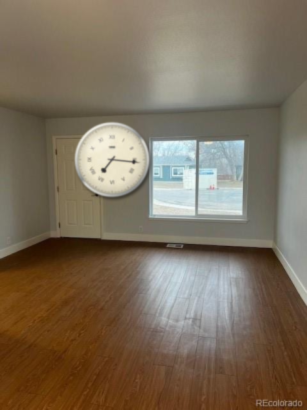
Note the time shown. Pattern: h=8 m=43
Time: h=7 m=16
